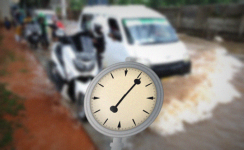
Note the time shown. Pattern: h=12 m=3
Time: h=7 m=6
